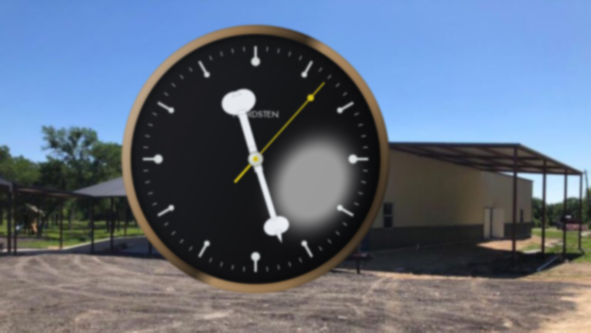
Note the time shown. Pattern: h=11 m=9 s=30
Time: h=11 m=27 s=7
